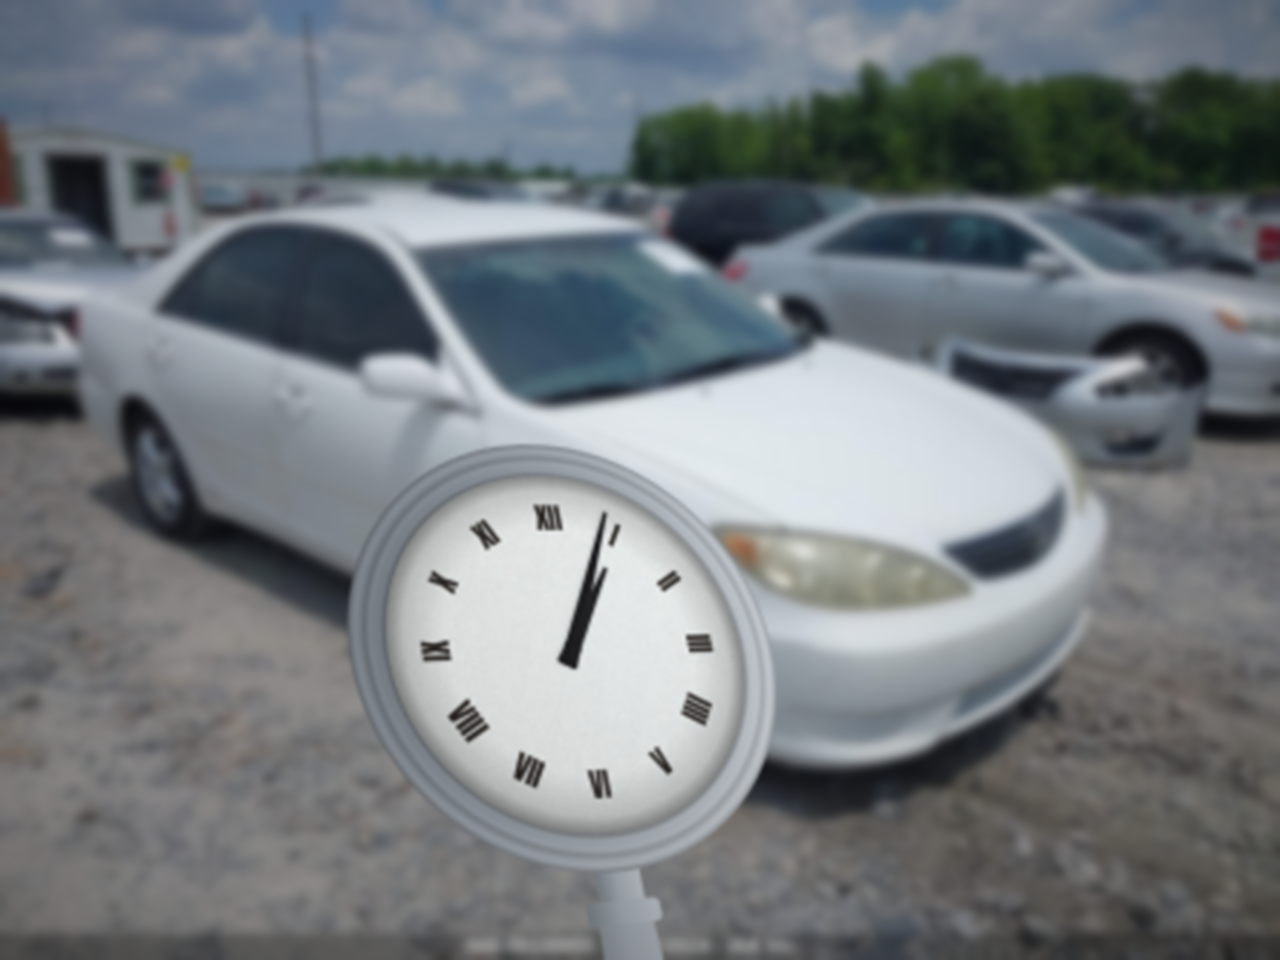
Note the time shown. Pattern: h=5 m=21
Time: h=1 m=4
